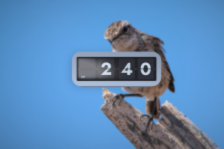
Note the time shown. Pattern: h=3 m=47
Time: h=2 m=40
